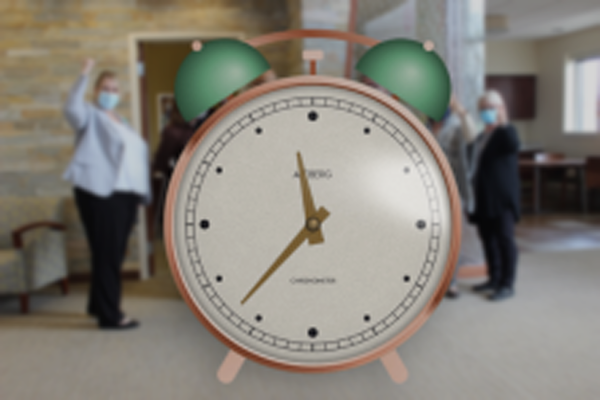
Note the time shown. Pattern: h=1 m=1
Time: h=11 m=37
